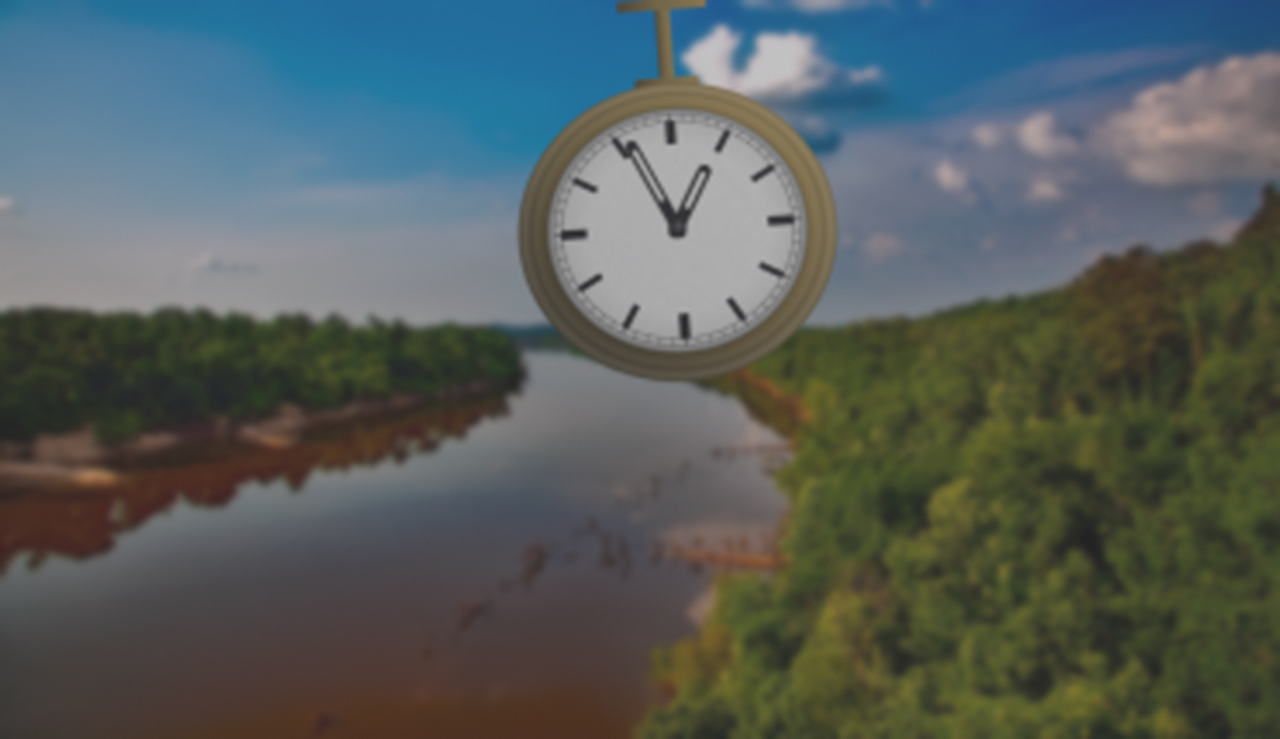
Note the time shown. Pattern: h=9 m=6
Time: h=12 m=56
